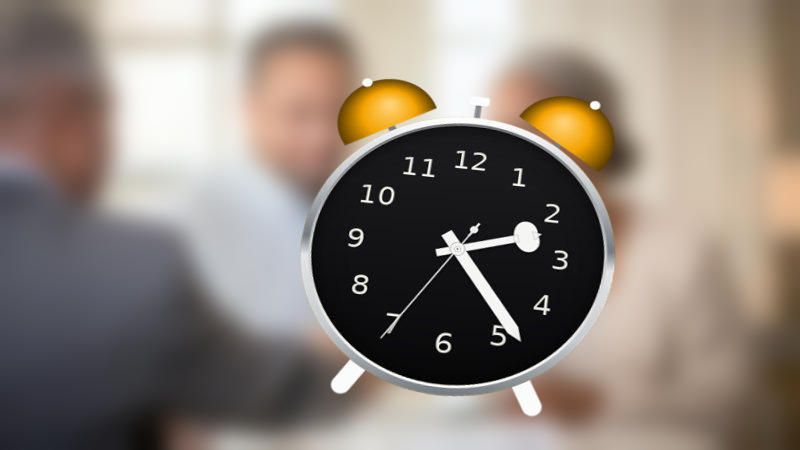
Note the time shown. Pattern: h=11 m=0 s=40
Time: h=2 m=23 s=35
